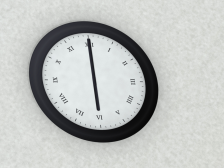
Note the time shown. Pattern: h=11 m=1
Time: h=6 m=0
